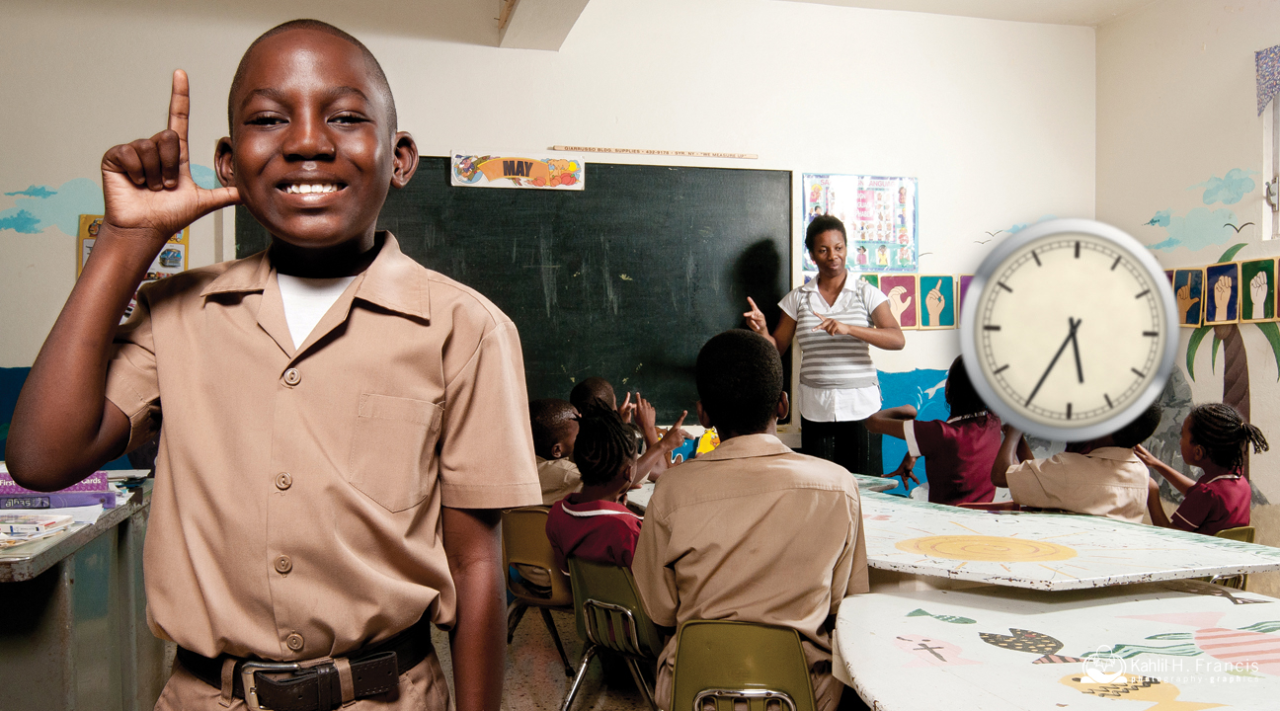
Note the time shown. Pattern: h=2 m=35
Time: h=5 m=35
